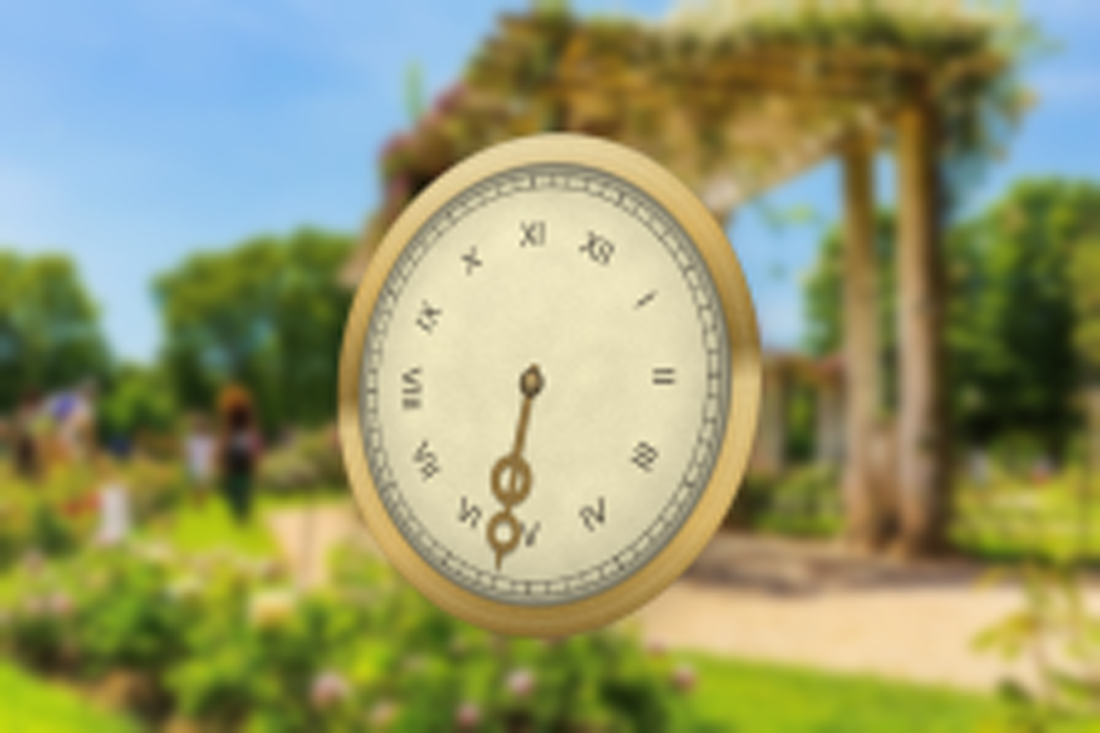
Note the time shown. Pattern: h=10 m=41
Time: h=5 m=27
